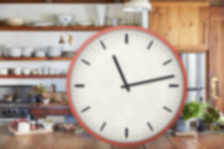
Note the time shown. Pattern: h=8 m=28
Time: h=11 m=13
